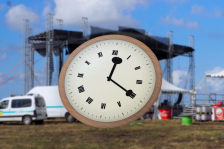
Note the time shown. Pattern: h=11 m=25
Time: h=12 m=20
